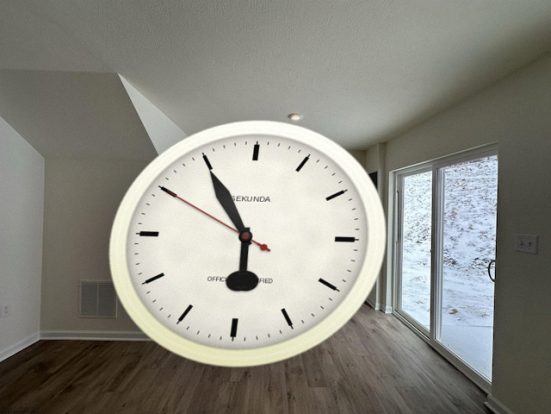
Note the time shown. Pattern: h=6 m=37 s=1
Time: h=5 m=54 s=50
